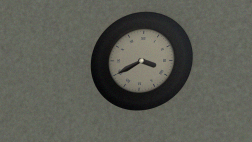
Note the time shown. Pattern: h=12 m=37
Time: h=3 m=40
